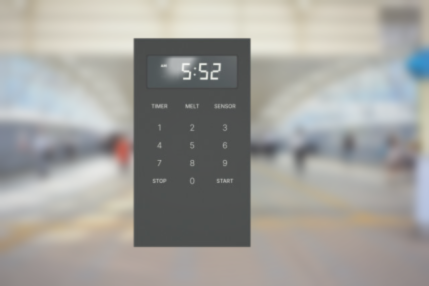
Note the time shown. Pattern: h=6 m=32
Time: h=5 m=52
